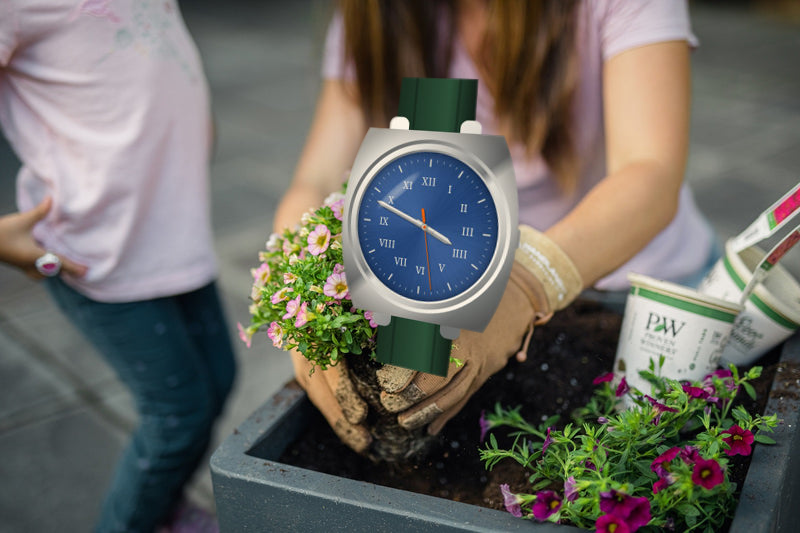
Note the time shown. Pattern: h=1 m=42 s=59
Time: h=3 m=48 s=28
